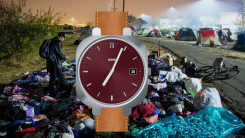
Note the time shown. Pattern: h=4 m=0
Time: h=7 m=4
